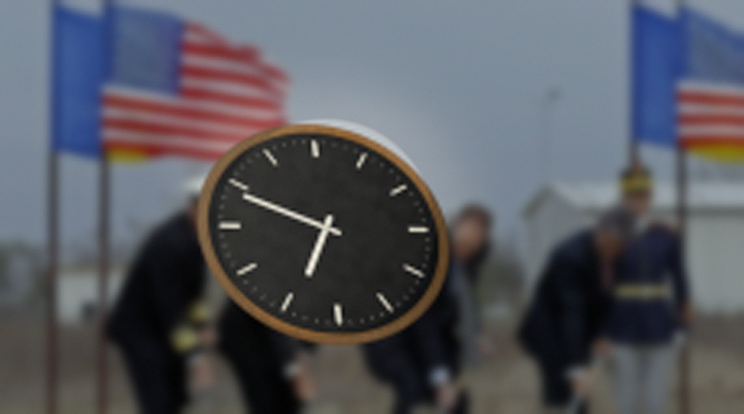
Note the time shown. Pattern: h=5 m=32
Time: h=6 m=49
